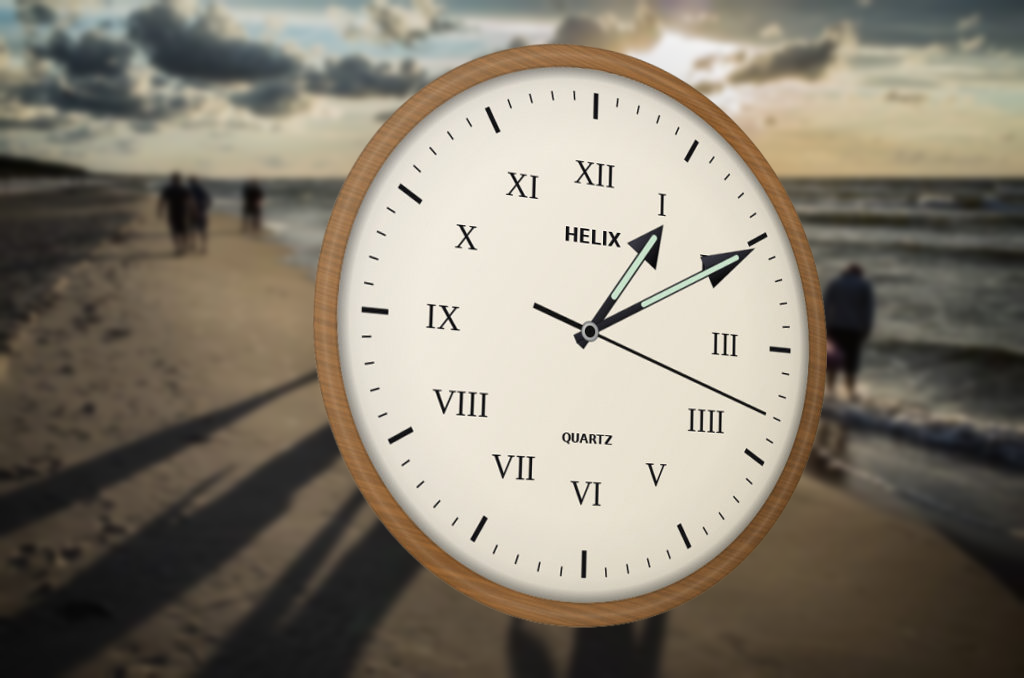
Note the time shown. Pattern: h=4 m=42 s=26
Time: h=1 m=10 s=18
